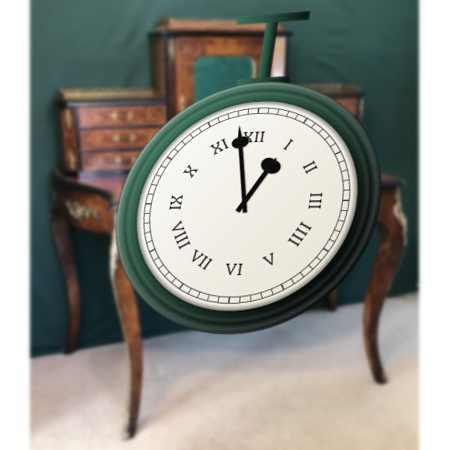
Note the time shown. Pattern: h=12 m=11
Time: h=12 m=58
